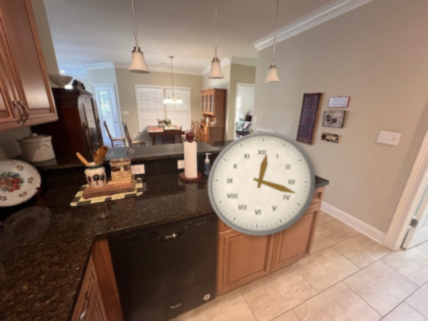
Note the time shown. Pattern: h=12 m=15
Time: h=12 m=18
